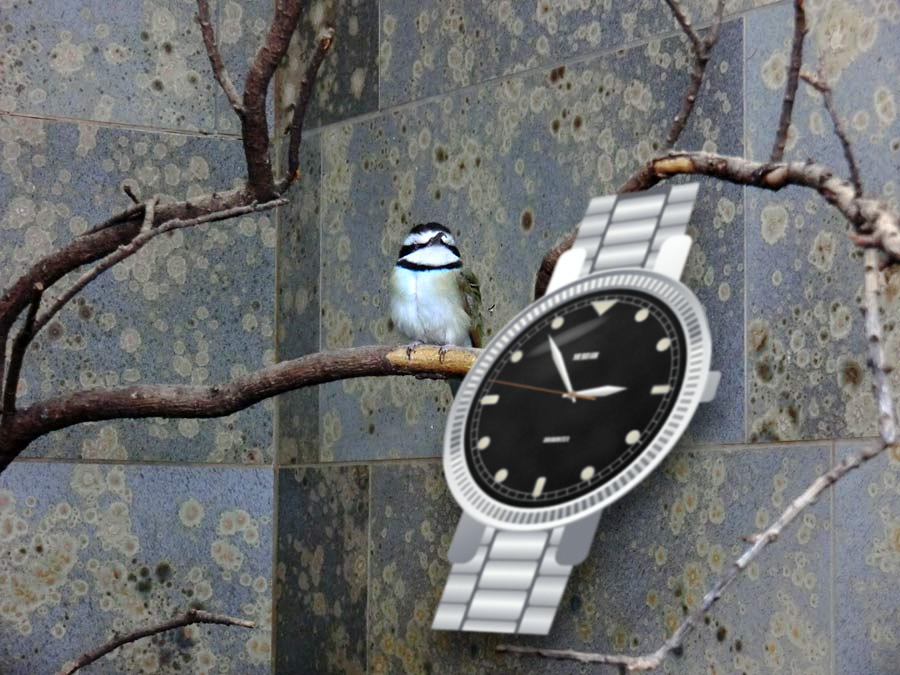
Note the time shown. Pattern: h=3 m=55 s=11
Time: h=2 m=53 s=47
